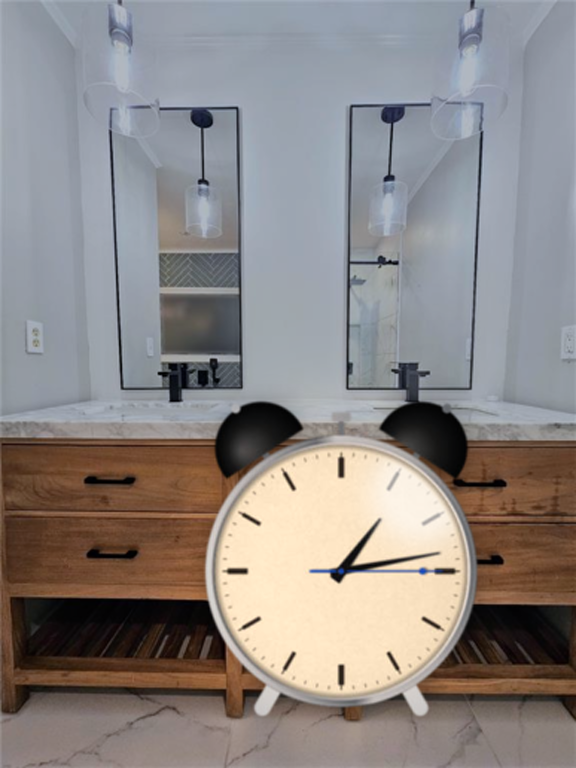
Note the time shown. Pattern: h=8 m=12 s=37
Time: h=1 m=13 s=15
